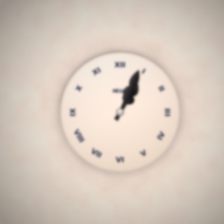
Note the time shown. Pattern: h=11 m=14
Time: h=1 m=4
